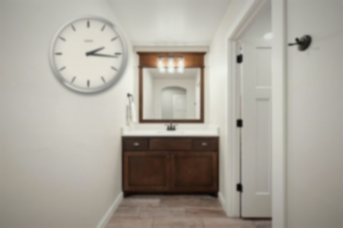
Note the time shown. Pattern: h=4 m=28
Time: h=2 m=16
